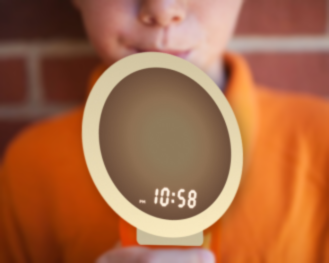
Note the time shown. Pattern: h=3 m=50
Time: h=10 m=58
